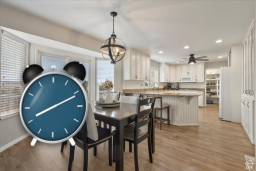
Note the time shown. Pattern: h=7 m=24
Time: h=8 m=11
